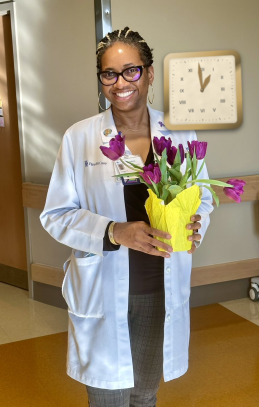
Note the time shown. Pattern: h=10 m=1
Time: h=12 m=59
